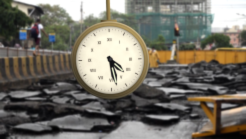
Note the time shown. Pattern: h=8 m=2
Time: h=4 m=28
